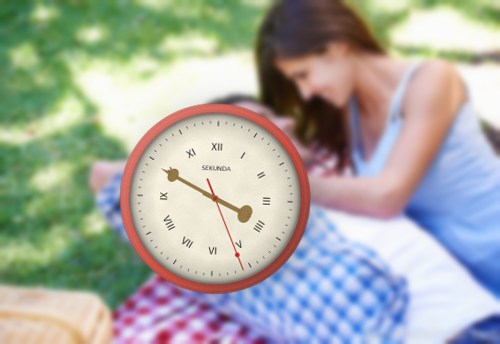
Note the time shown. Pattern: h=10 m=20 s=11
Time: h=3 m=49 s=26
